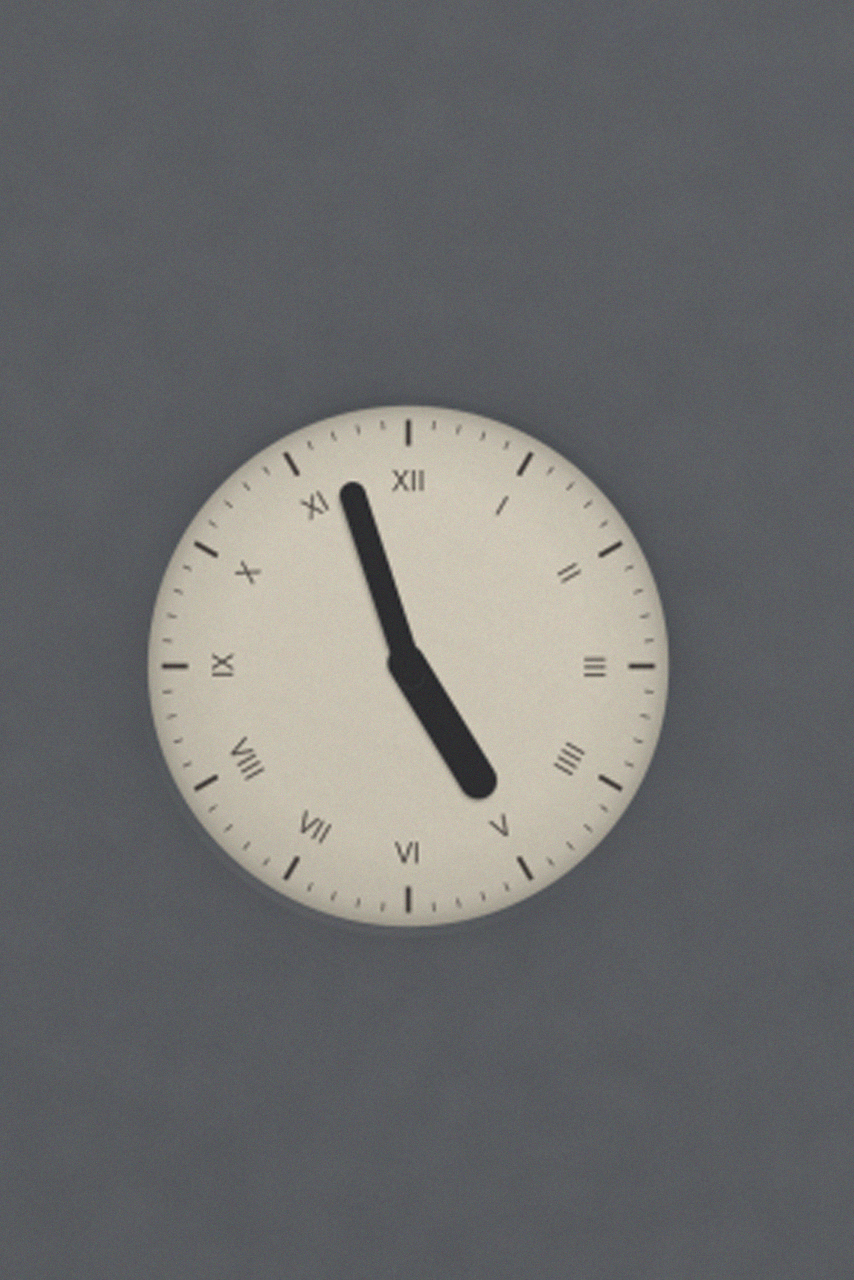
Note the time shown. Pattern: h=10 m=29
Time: h=4 m=57
